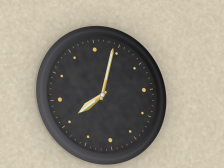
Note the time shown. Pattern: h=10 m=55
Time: h=8 m=4
